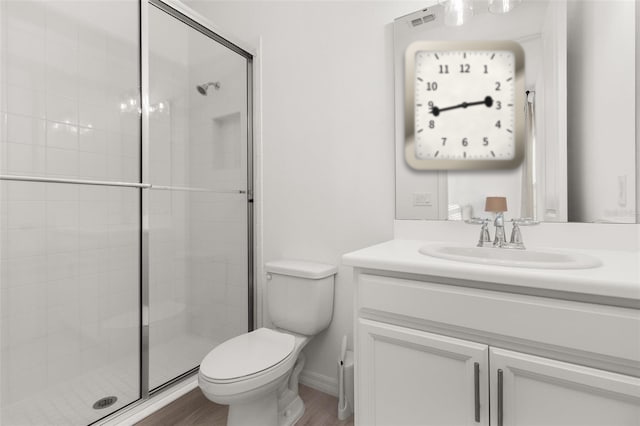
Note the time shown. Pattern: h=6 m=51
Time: h=2 m=43
